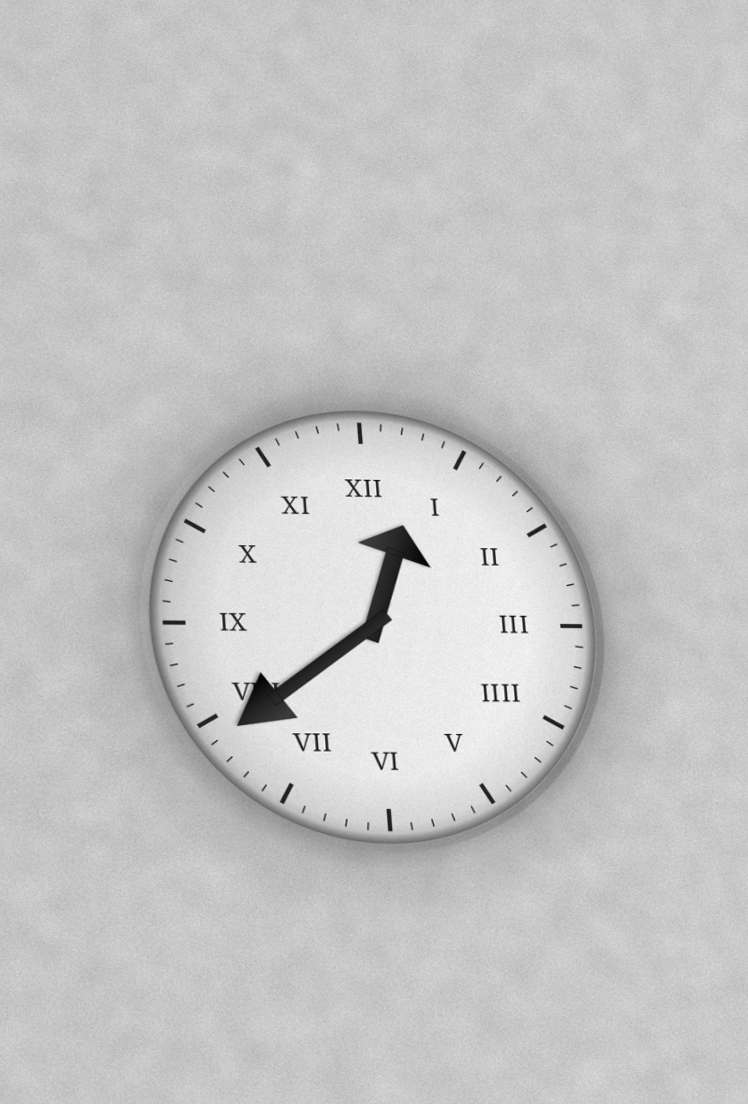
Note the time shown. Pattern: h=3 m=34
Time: h=12 m=39
